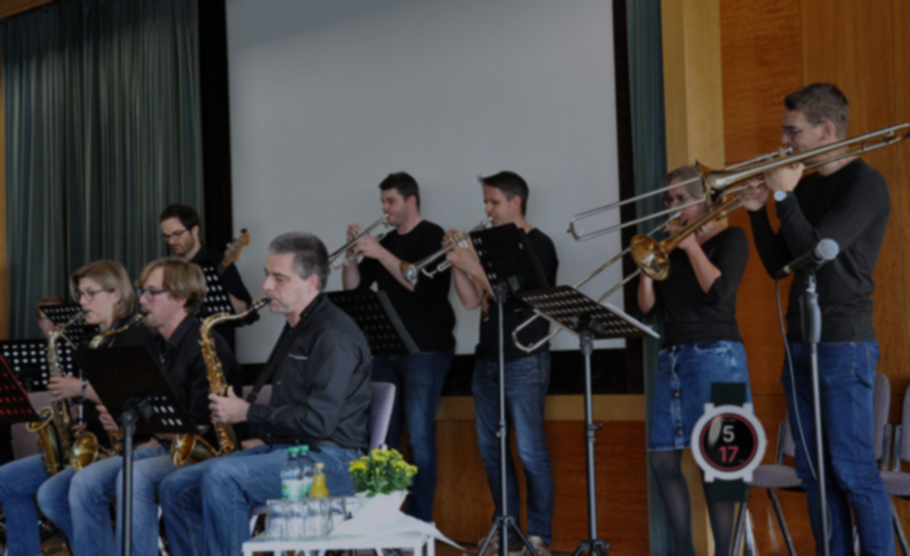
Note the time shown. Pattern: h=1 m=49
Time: h=5 m=17
